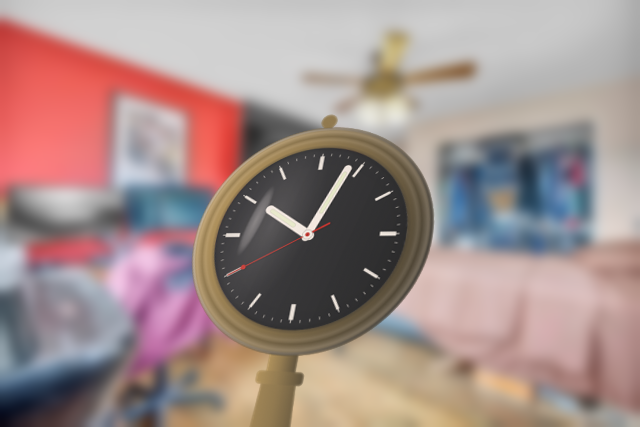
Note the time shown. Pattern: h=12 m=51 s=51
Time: h=10 m=3 s=40
